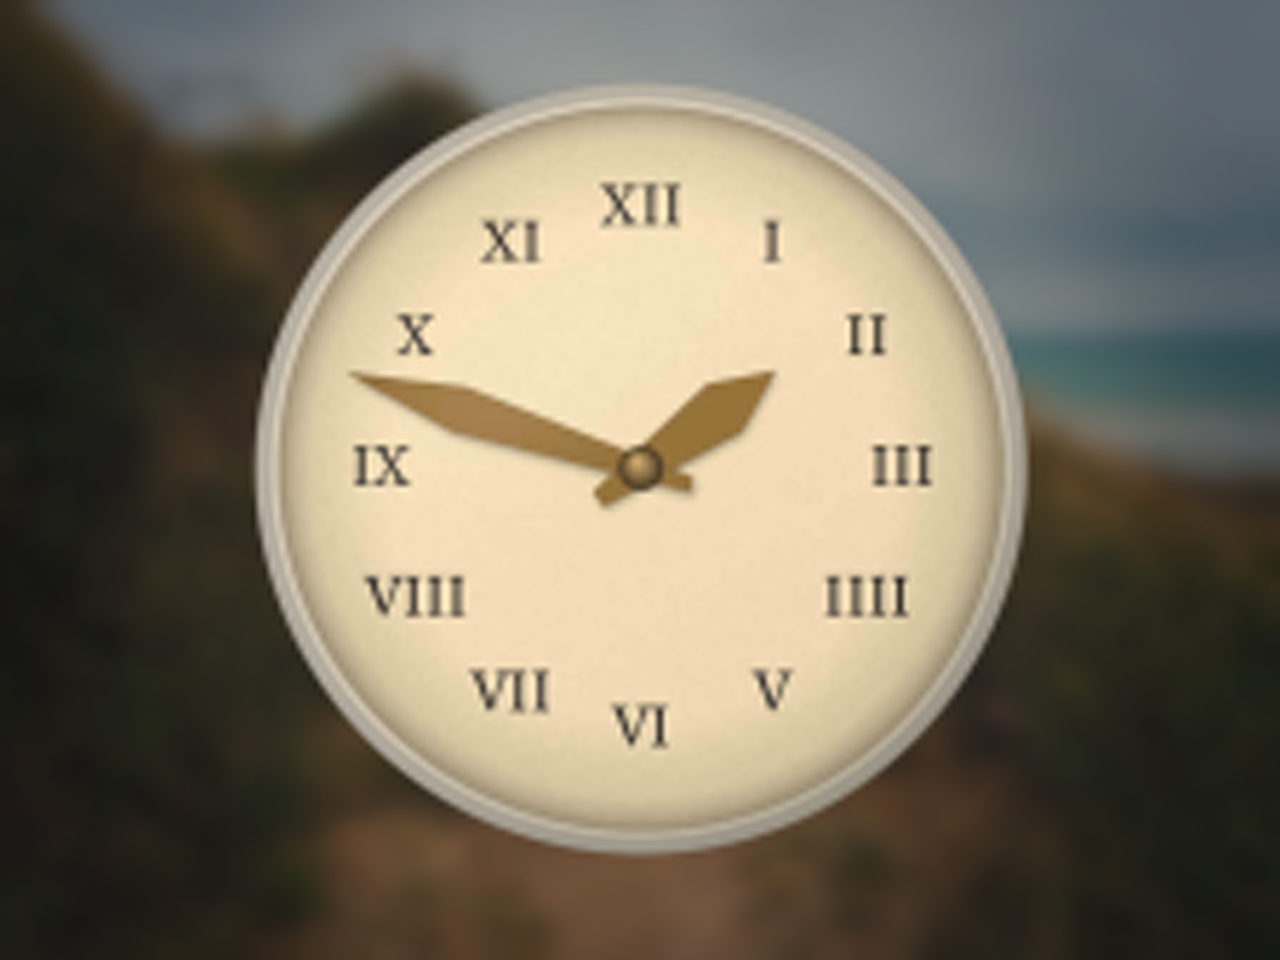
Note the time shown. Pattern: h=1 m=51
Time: h=1 m=48
